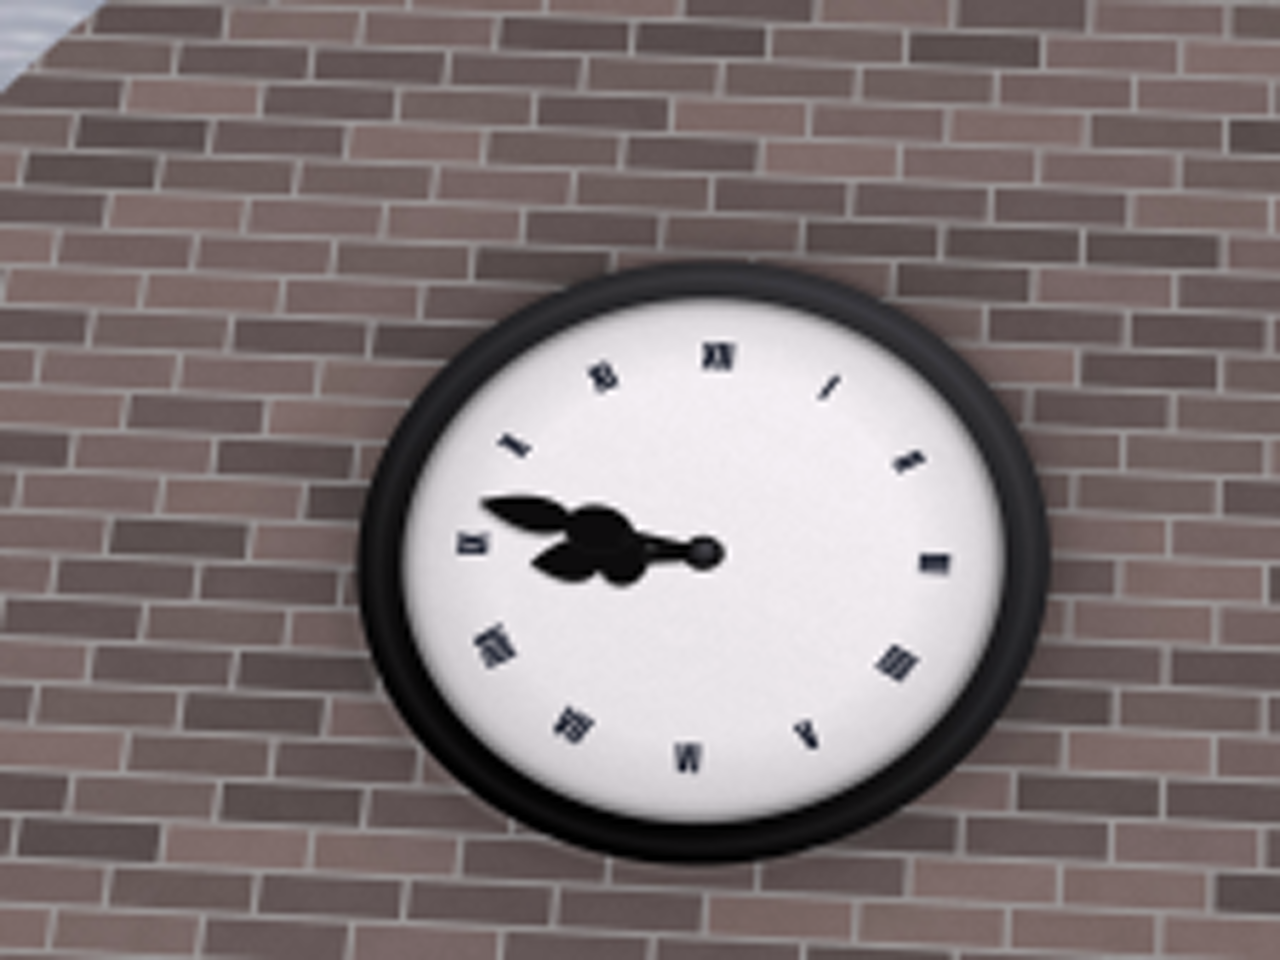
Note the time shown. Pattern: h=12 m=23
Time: h=8 m=47
